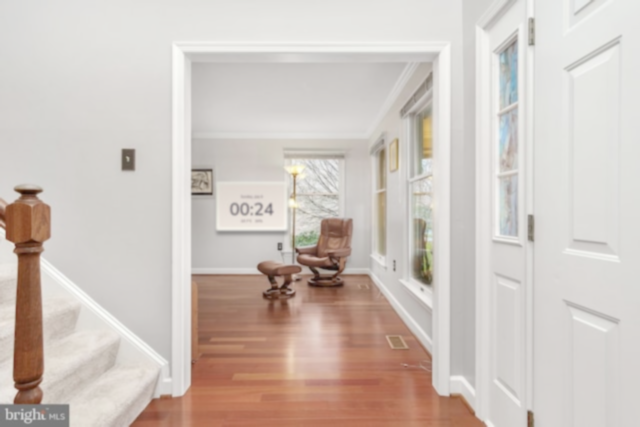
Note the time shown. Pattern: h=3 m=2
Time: h=0 m=24
